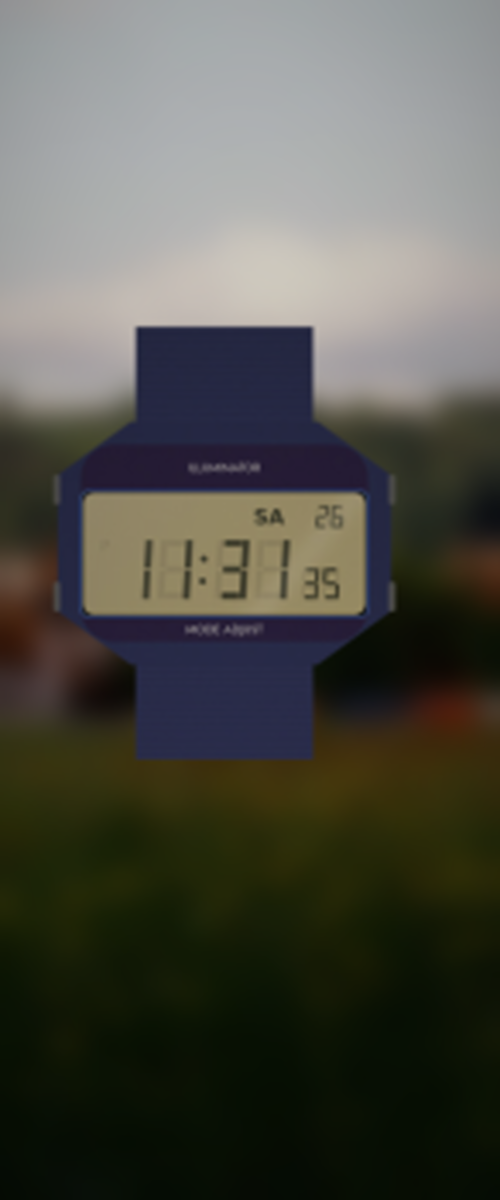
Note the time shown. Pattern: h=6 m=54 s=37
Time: h=11 m=31 s=35
